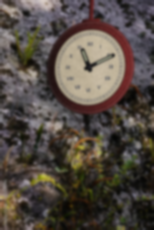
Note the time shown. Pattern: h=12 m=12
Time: h=11 m=11
